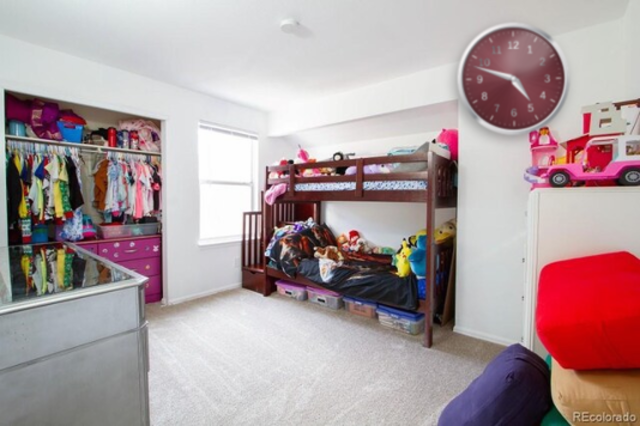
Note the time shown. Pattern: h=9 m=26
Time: h=4 m=48
